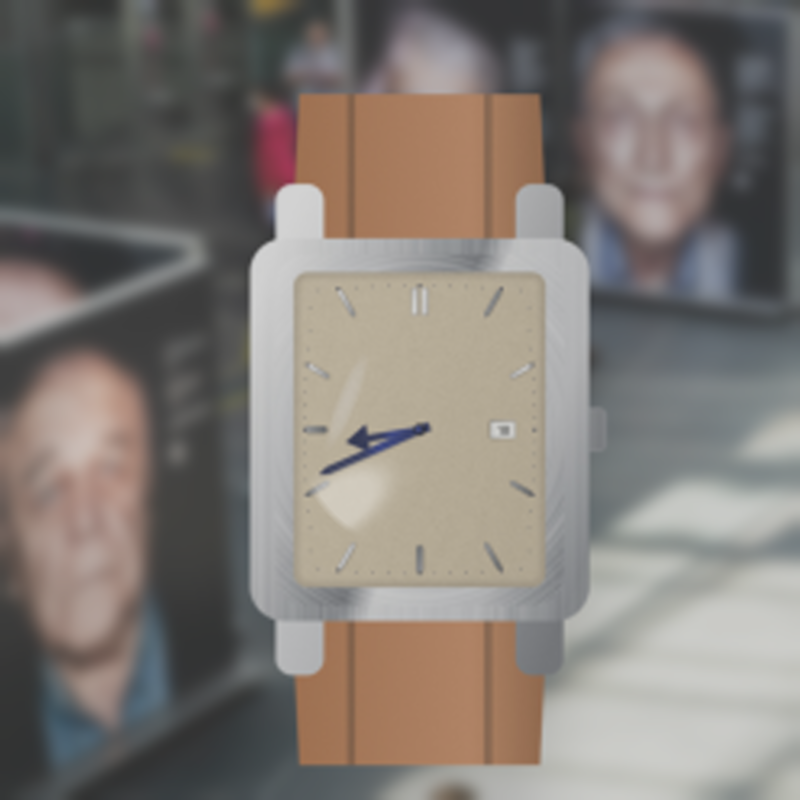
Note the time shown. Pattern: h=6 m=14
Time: h=8 m=41
